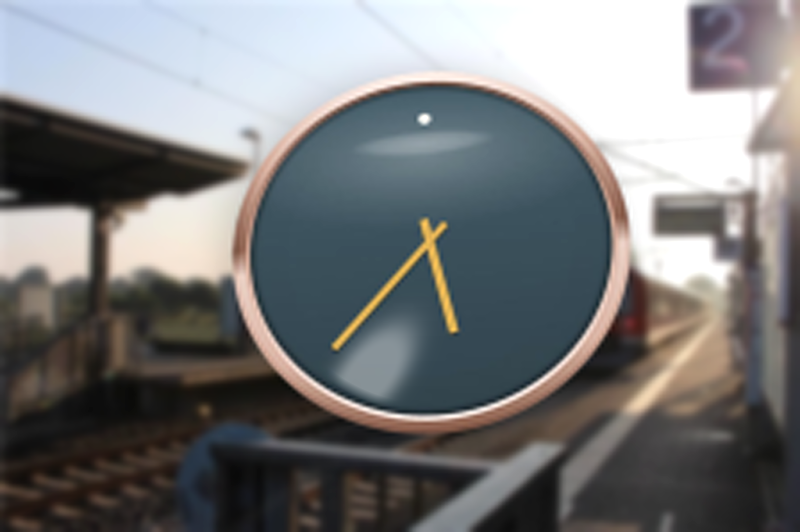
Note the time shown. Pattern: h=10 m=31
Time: h=5 m=37
